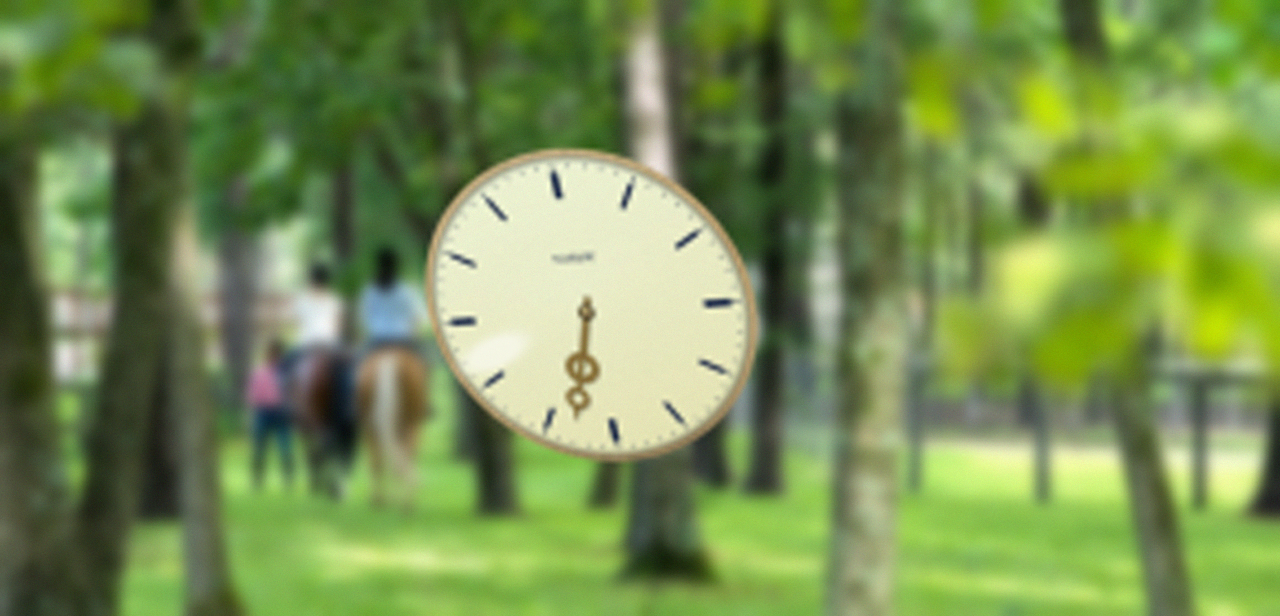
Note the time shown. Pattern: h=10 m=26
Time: h=6 m=33
